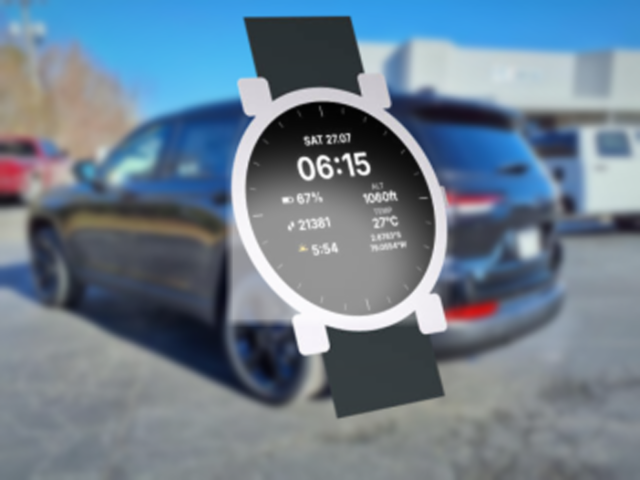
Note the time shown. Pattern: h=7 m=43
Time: h=6 m=15
